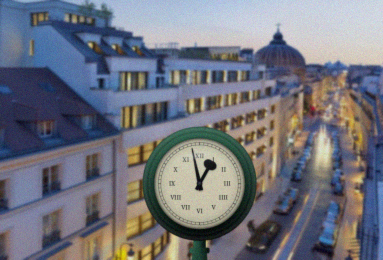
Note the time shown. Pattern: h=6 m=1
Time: h=12 m=58
